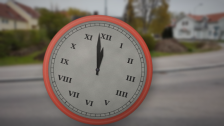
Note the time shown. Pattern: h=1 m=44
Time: h=11 m=58
